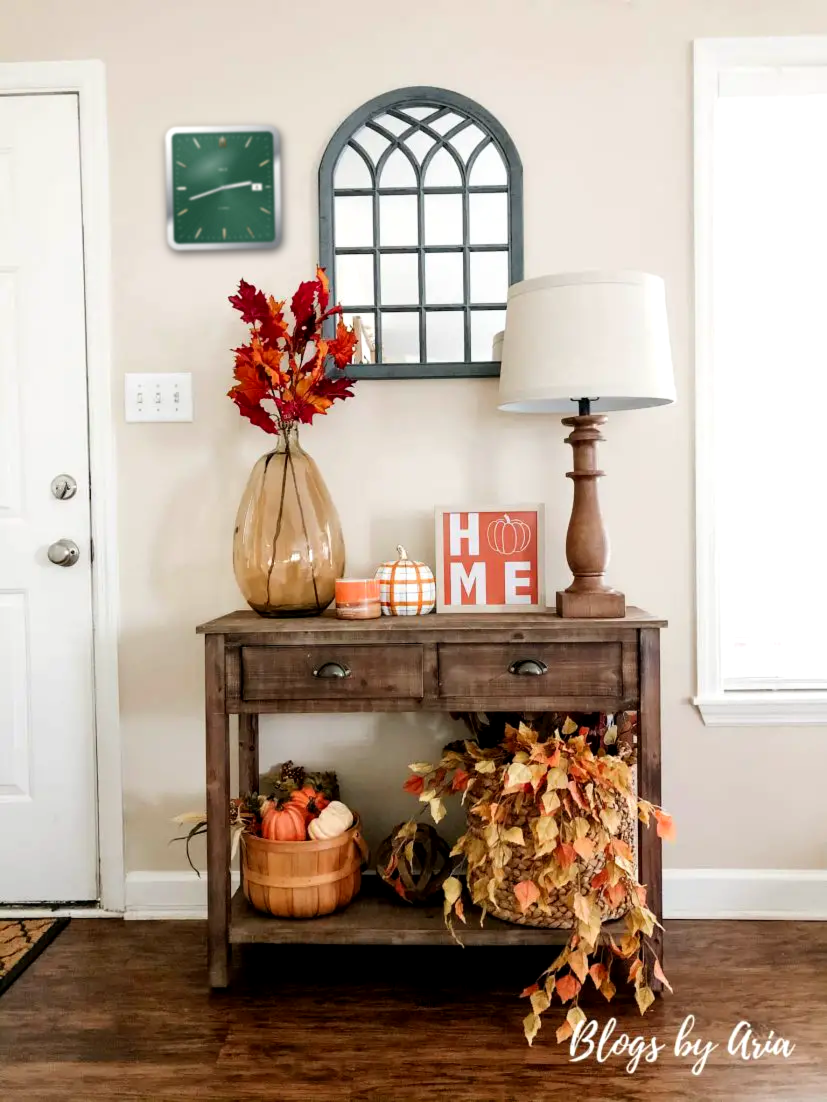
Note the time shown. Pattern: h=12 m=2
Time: h=2 m=42
